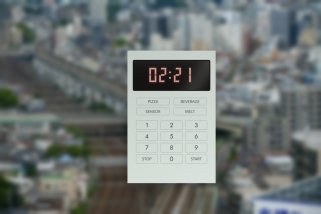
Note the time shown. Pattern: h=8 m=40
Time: h=2 m=21
